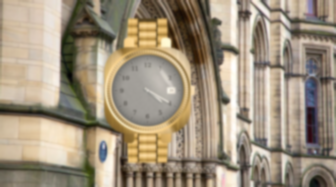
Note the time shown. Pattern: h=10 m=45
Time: h=4 m=20
